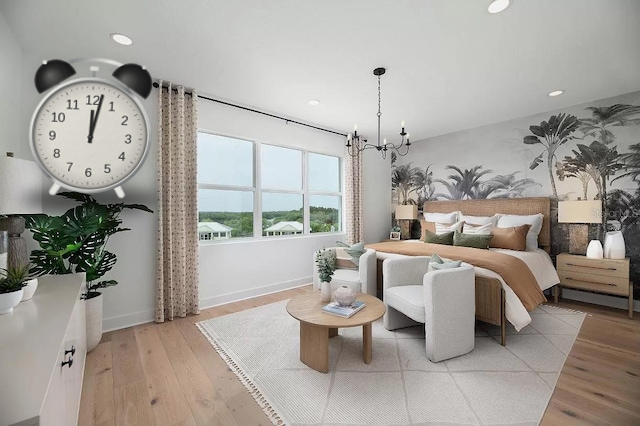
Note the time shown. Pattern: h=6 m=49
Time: h=12 m=2
